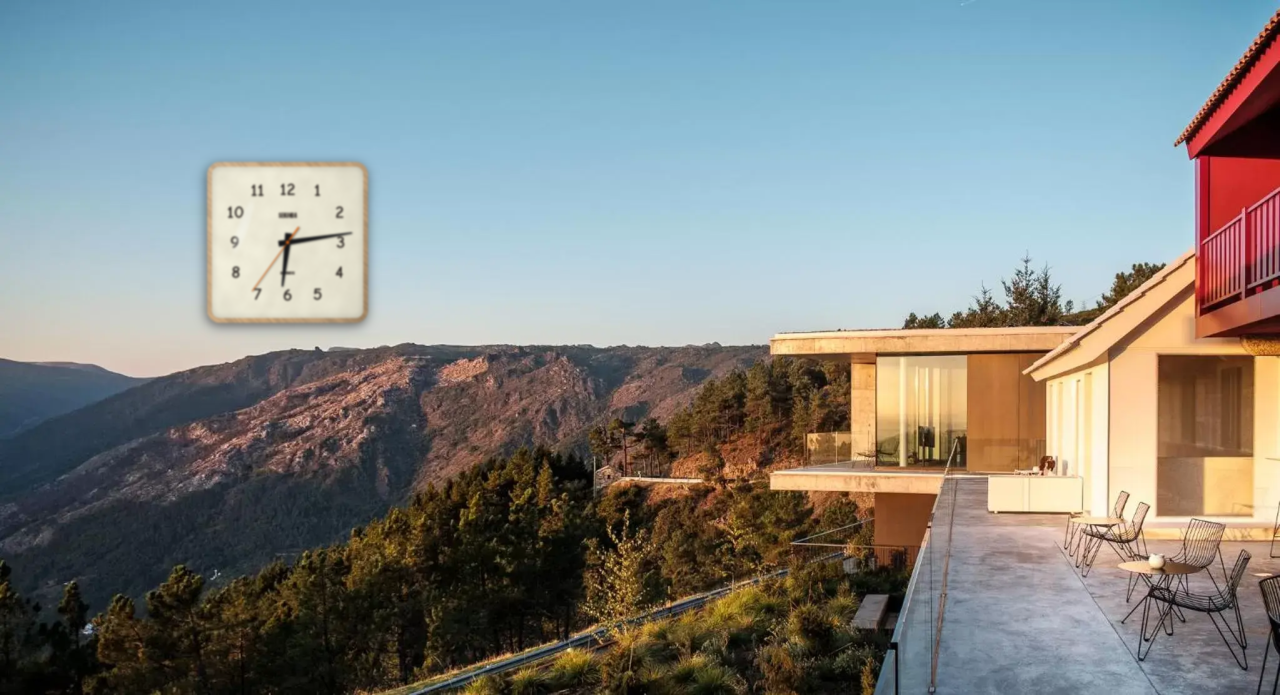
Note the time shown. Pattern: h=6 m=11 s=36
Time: h=6 m=13 s=36
